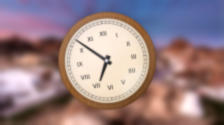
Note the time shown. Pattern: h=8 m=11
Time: h=6 m=52
